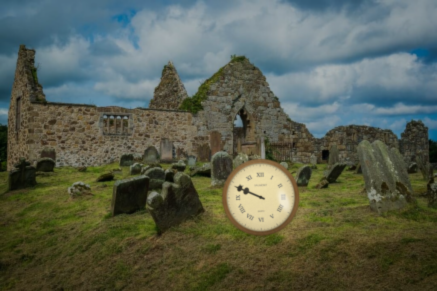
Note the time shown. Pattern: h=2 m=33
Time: h=9 m=49
